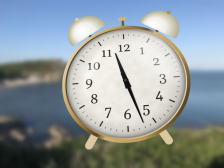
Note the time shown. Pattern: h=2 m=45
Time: h=11 m=27
